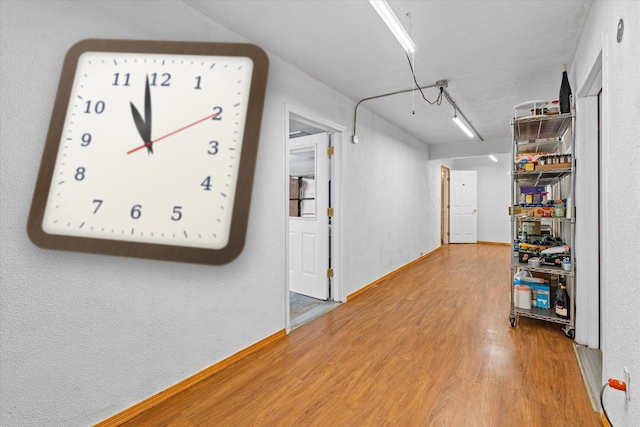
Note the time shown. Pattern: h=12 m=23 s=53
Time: h=10 m=58 s=10
